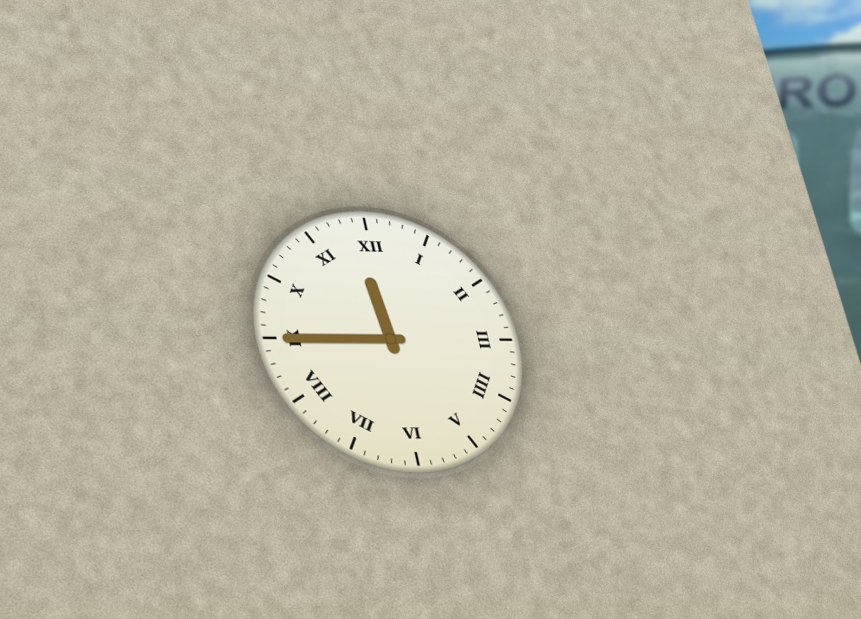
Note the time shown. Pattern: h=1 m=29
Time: h=11 m=45
